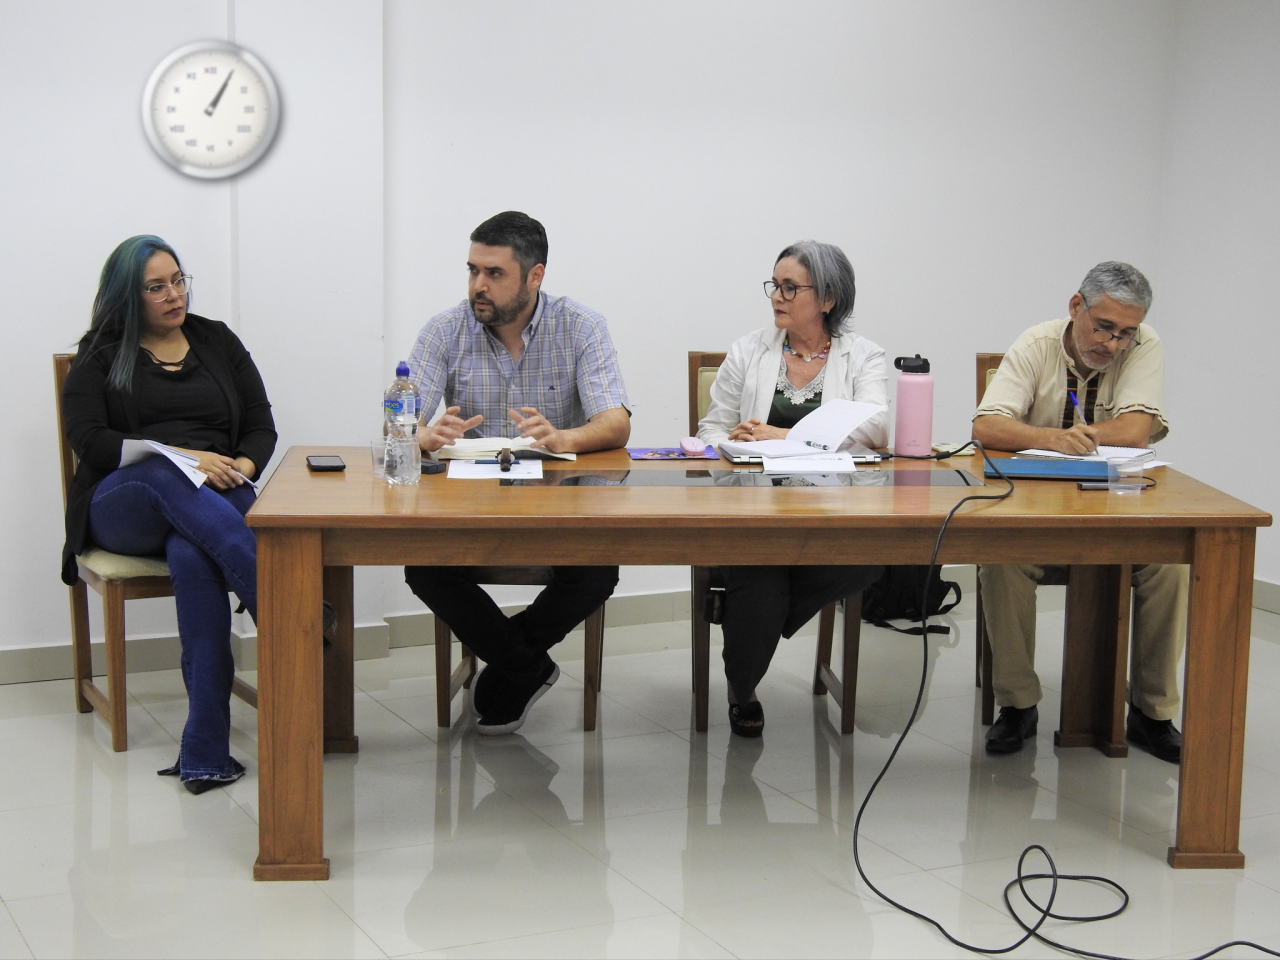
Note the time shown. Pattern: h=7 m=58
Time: h=1 m=5
